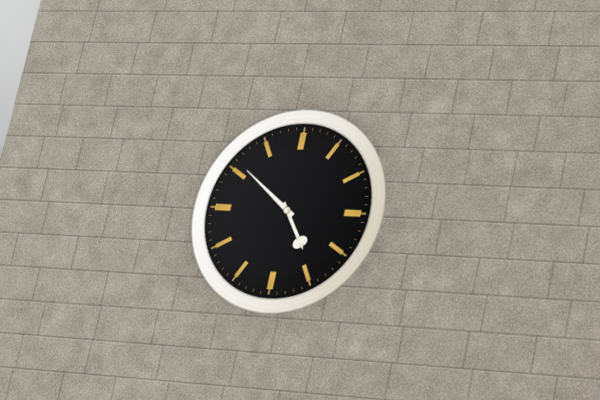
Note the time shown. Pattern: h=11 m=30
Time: h=4 m=51
